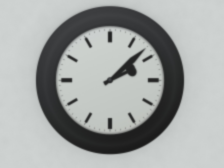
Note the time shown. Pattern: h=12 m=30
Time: h=2 m=8
